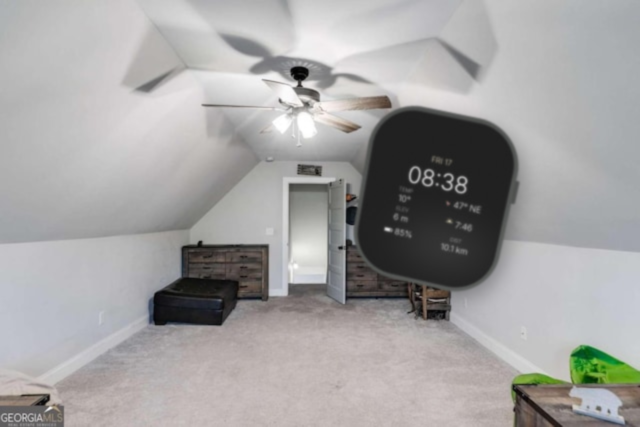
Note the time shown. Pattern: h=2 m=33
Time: h=8 m=38
